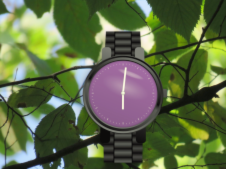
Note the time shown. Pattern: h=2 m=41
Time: h=6 m=1
